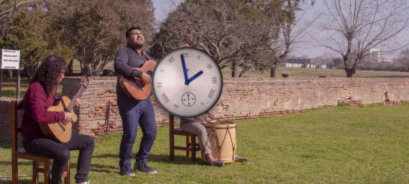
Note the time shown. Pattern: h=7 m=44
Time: h=1 m=59
